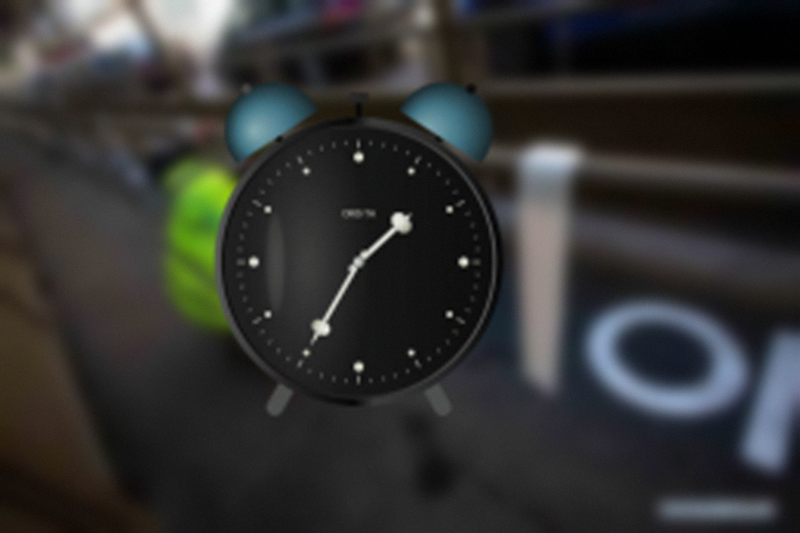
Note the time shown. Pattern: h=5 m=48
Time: h=1 m=35
